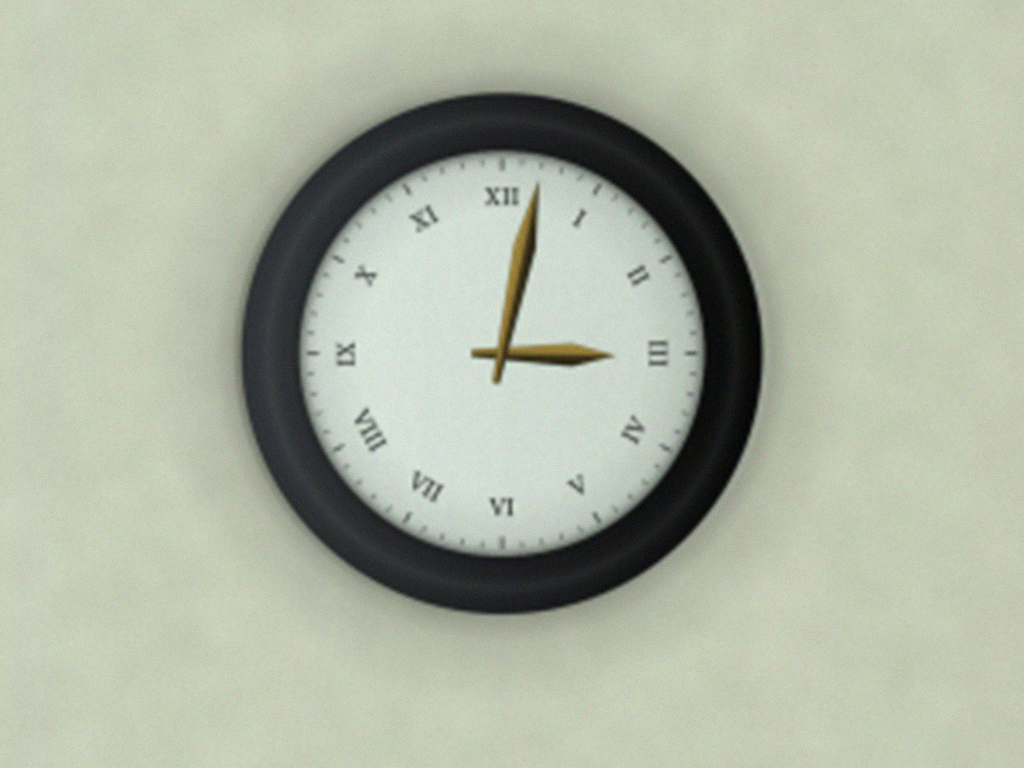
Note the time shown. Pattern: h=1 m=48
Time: h=3 m=2
